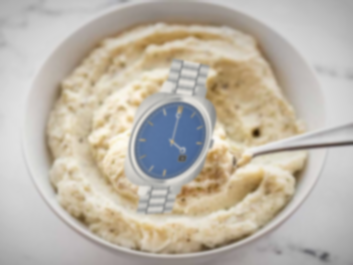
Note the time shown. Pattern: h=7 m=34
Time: h=4 m=0
